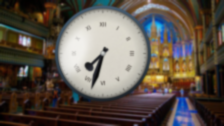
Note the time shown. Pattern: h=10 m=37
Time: h=7 m=33
